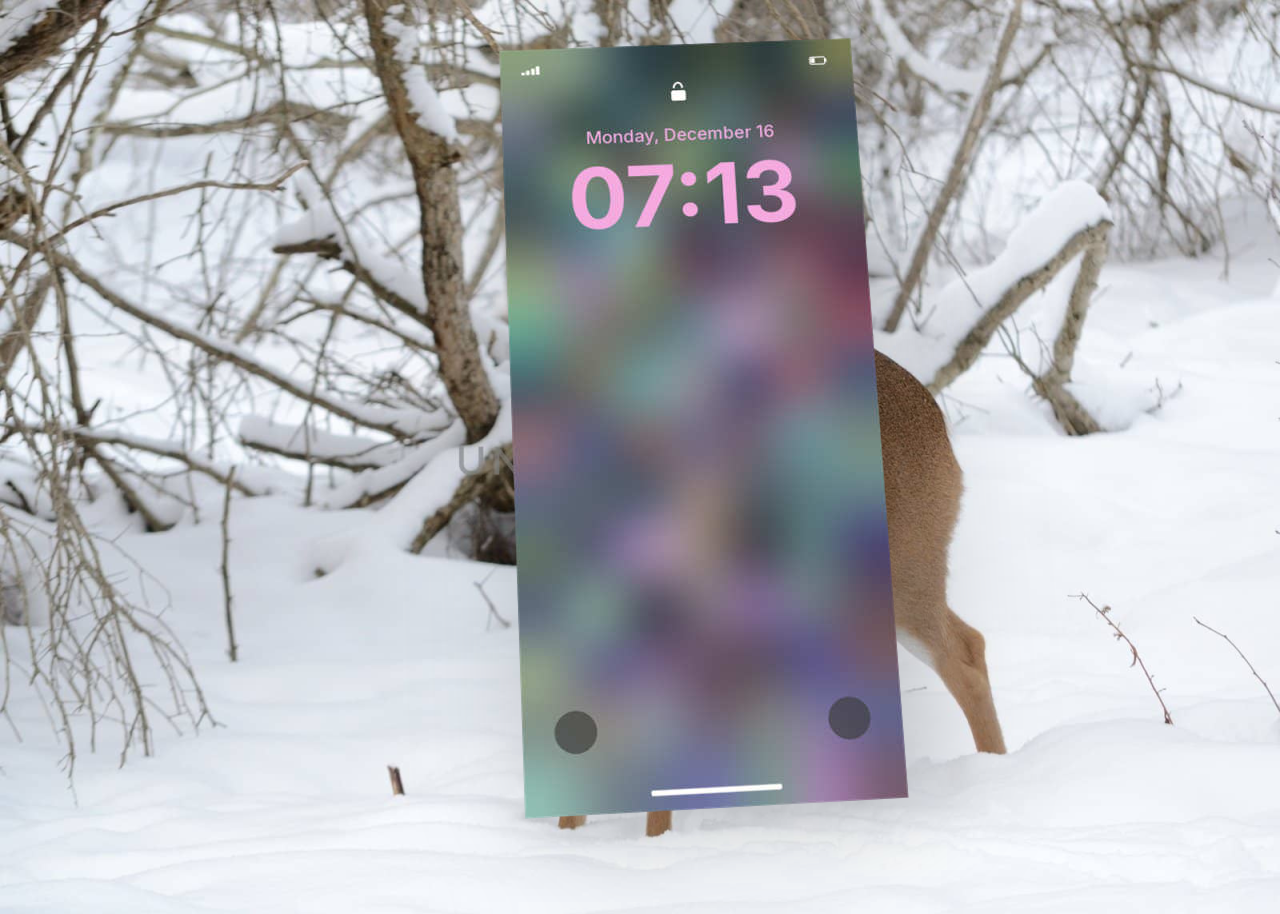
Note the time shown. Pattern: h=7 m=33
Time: h=7 m=13
